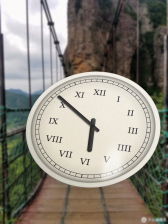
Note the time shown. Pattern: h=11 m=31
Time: h=5 m=51
